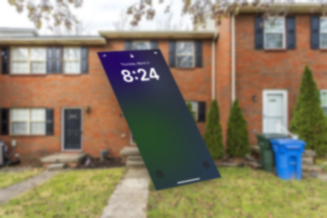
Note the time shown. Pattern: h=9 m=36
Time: h=8 m=24
